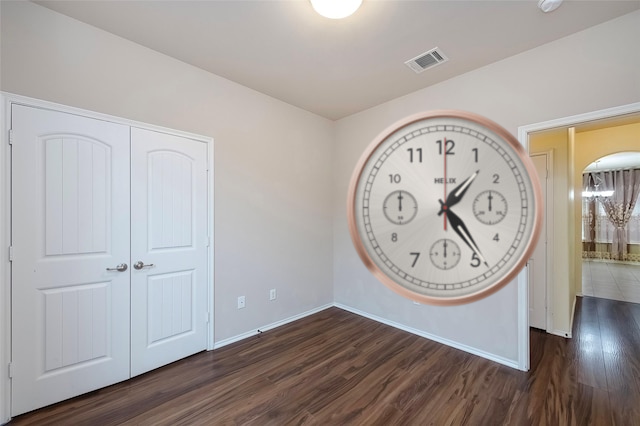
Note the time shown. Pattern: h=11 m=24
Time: h=1 m=24
